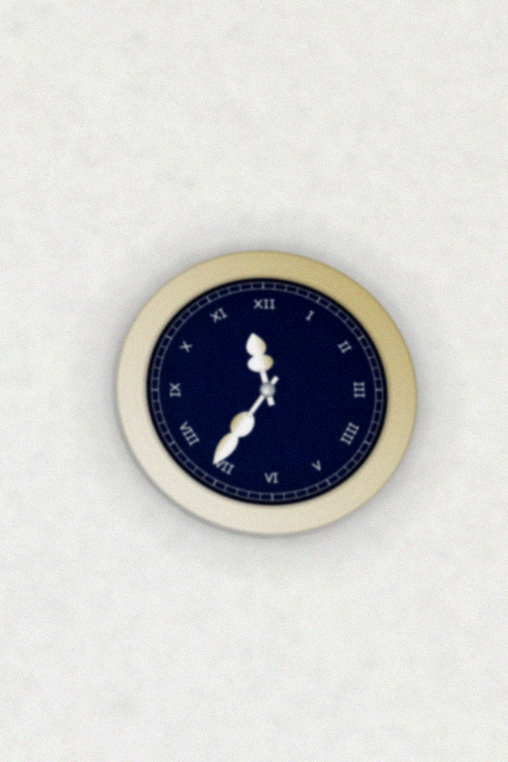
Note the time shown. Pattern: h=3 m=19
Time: h=11 m=36
